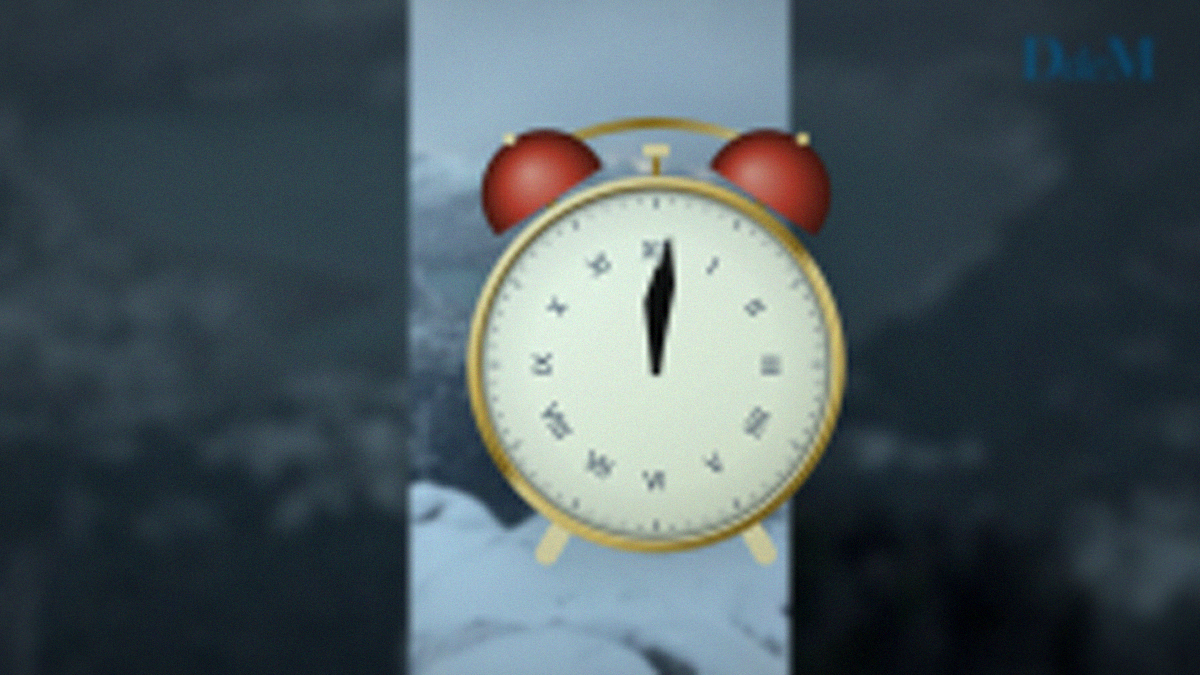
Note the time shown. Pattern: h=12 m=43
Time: h=12 m=1
